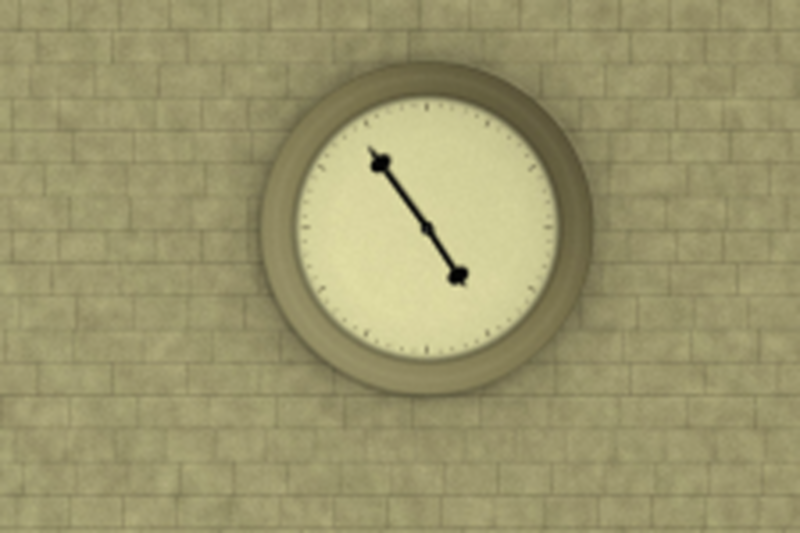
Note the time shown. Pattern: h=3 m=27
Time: h=4 m=54
